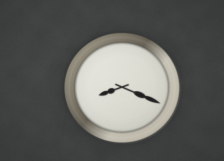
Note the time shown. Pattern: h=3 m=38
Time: h=8 m=19
